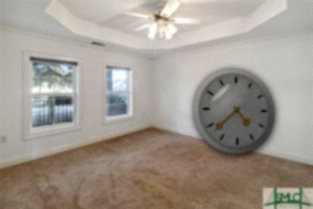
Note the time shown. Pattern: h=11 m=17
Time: h=4 m=38
